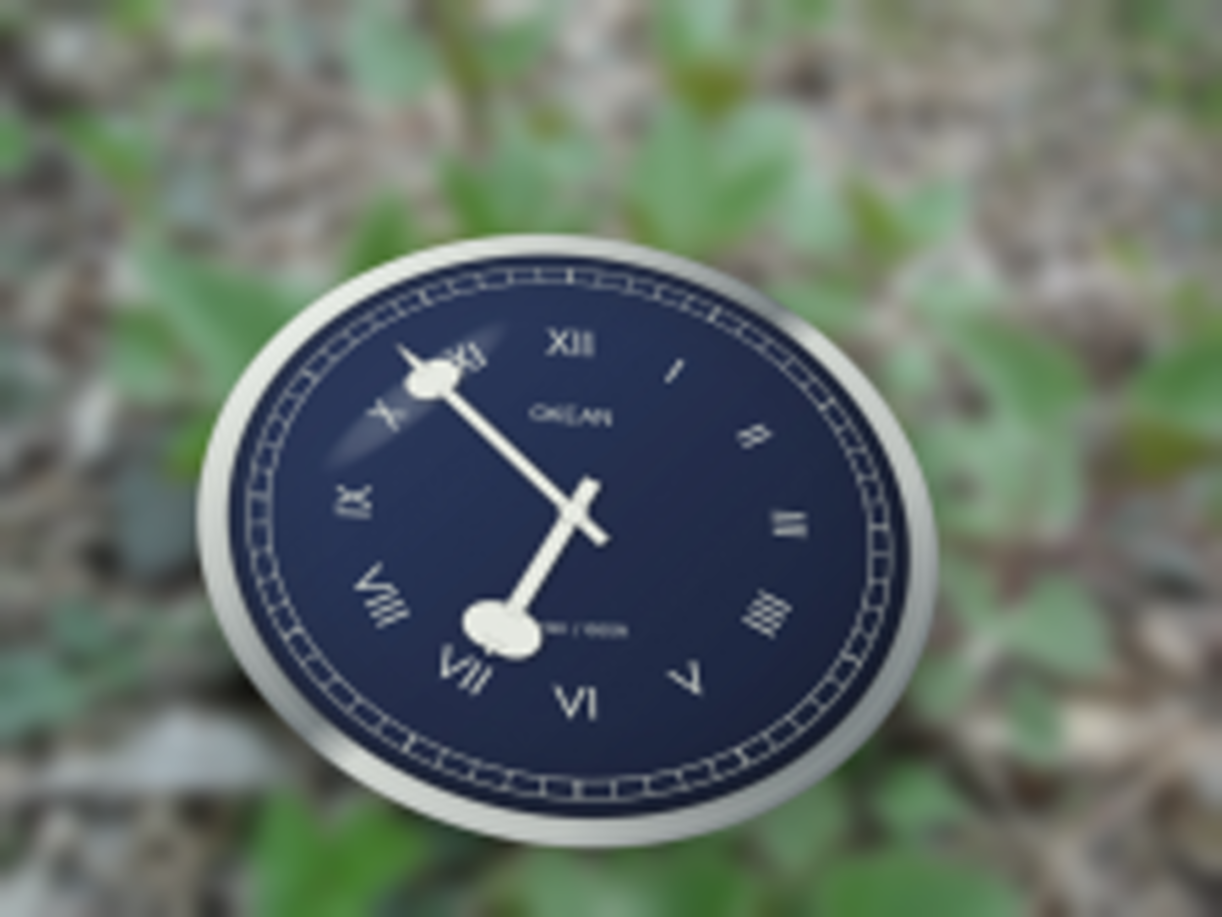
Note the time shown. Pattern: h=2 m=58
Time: h=6 m=53
